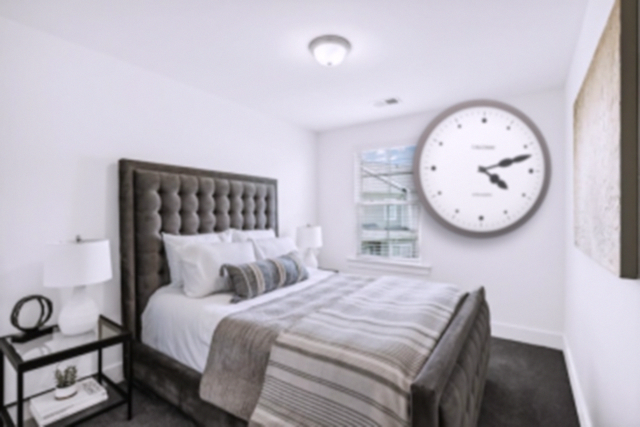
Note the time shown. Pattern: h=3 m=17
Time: h=4 m=12
